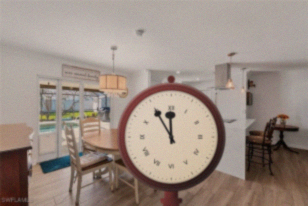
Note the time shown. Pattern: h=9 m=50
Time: h=11 m=55
